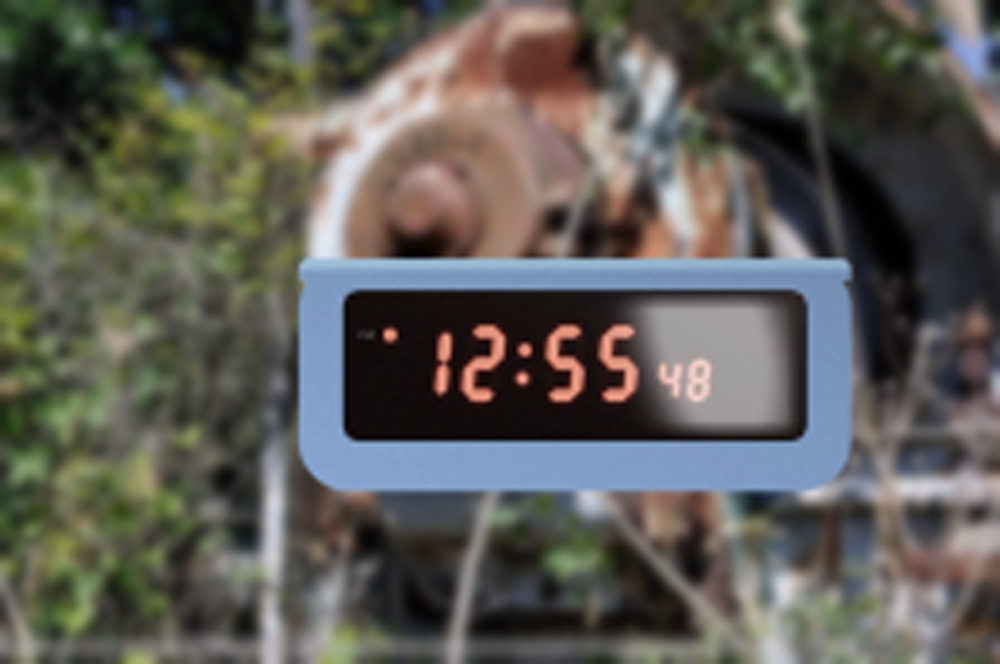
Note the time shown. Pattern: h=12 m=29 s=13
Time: h=12 m=55 s=48
